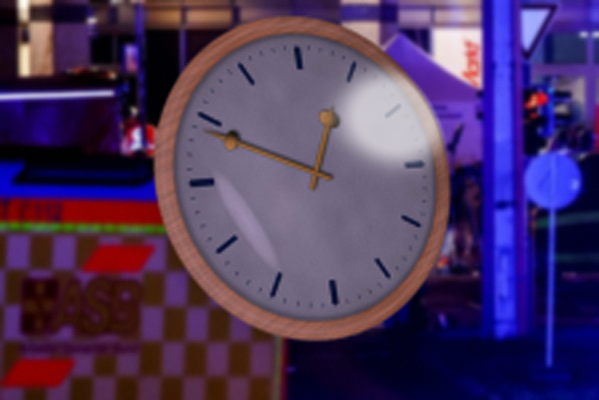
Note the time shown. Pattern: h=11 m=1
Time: h=12 m=49
